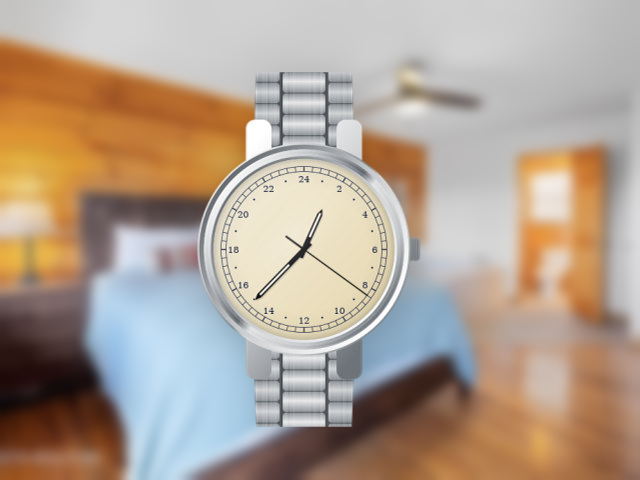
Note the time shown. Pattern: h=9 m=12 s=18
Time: h=1 m=37 s=21
